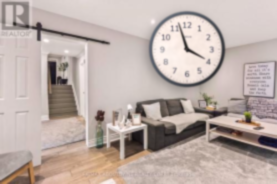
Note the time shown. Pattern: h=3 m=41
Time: h=3 m=57
